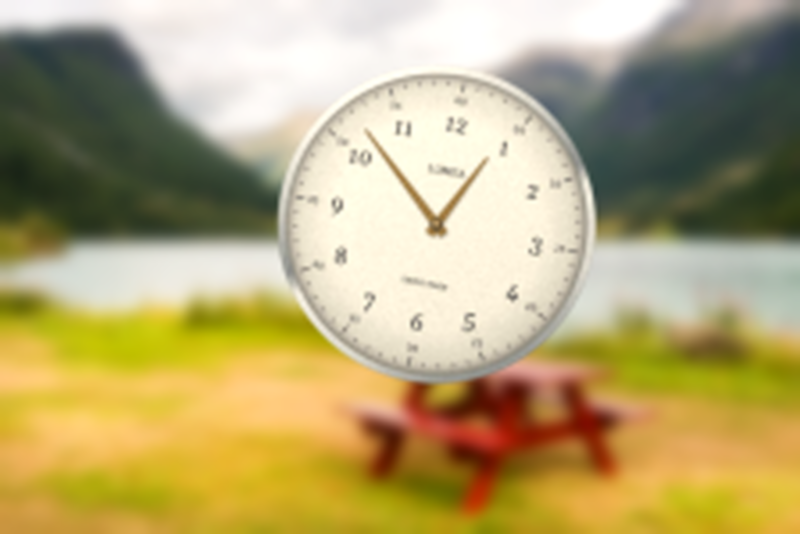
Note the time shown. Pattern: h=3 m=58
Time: h=12 m=52
